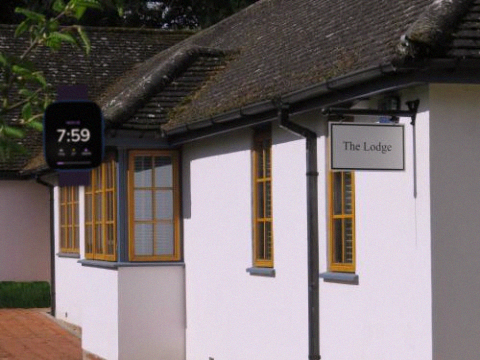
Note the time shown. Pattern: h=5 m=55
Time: h=7 m=59
